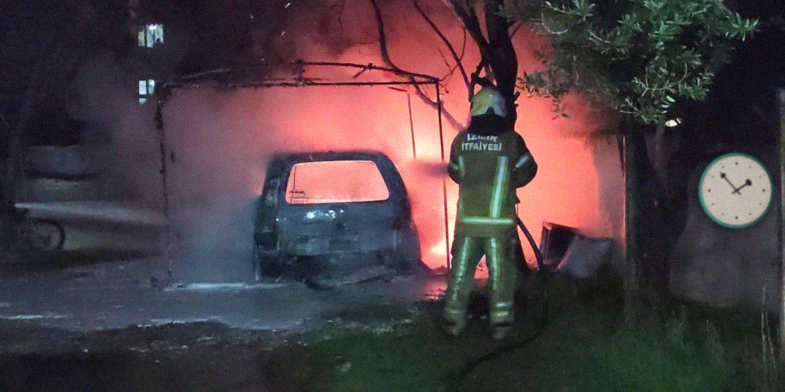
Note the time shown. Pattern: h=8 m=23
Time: h=1 m=53
